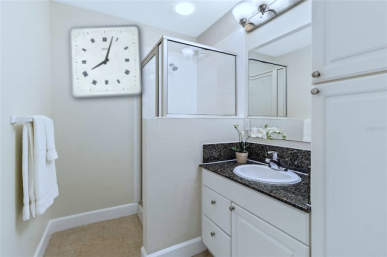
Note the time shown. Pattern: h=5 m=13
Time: h=8 m=3
